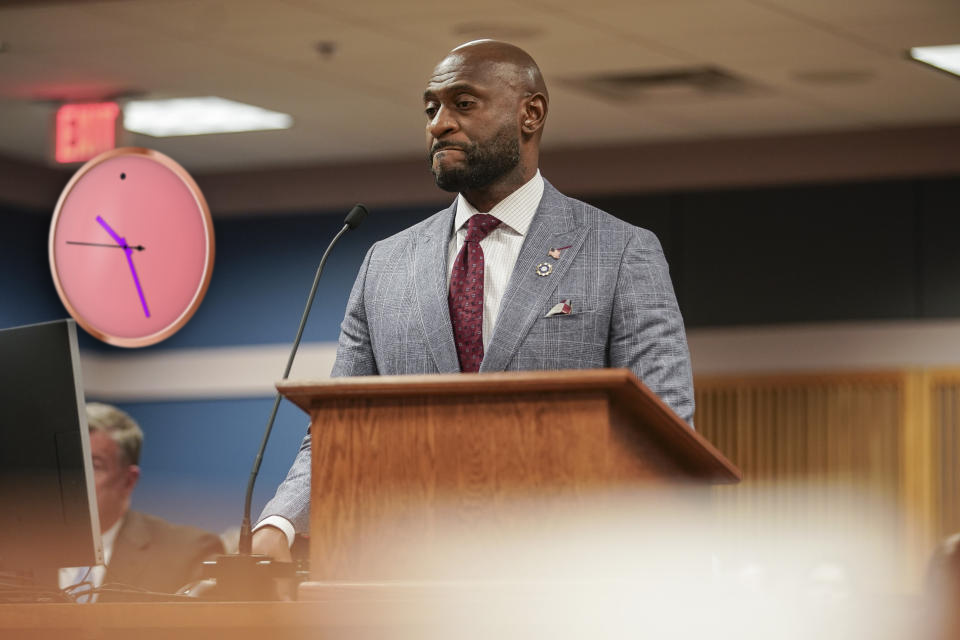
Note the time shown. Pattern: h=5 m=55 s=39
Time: h=10 m=26 s=46
